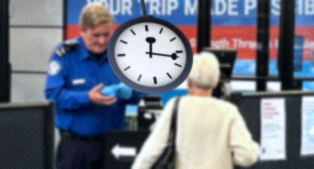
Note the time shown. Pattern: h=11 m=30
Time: h=12 m=17
